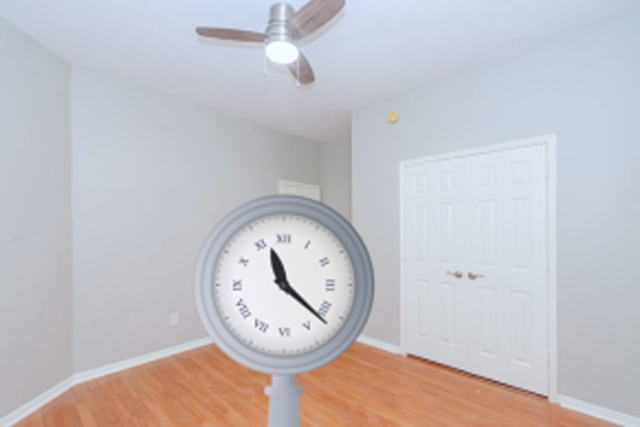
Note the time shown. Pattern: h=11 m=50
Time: h=11 m=22
